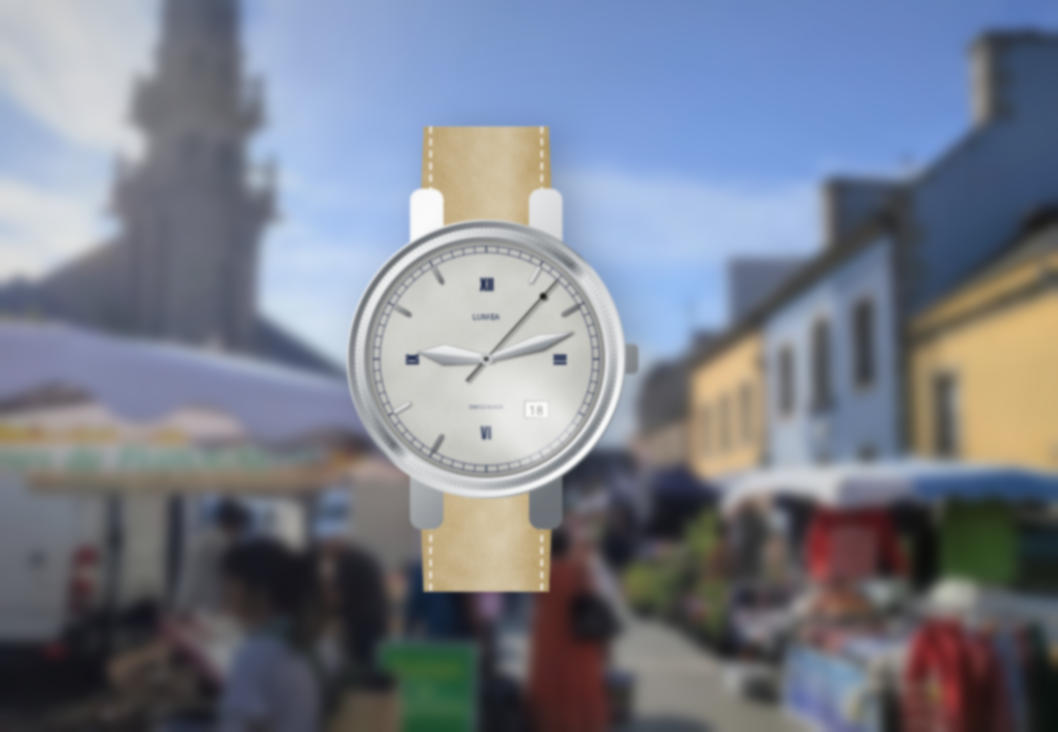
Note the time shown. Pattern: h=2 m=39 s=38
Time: h=9 m=12 s=7
